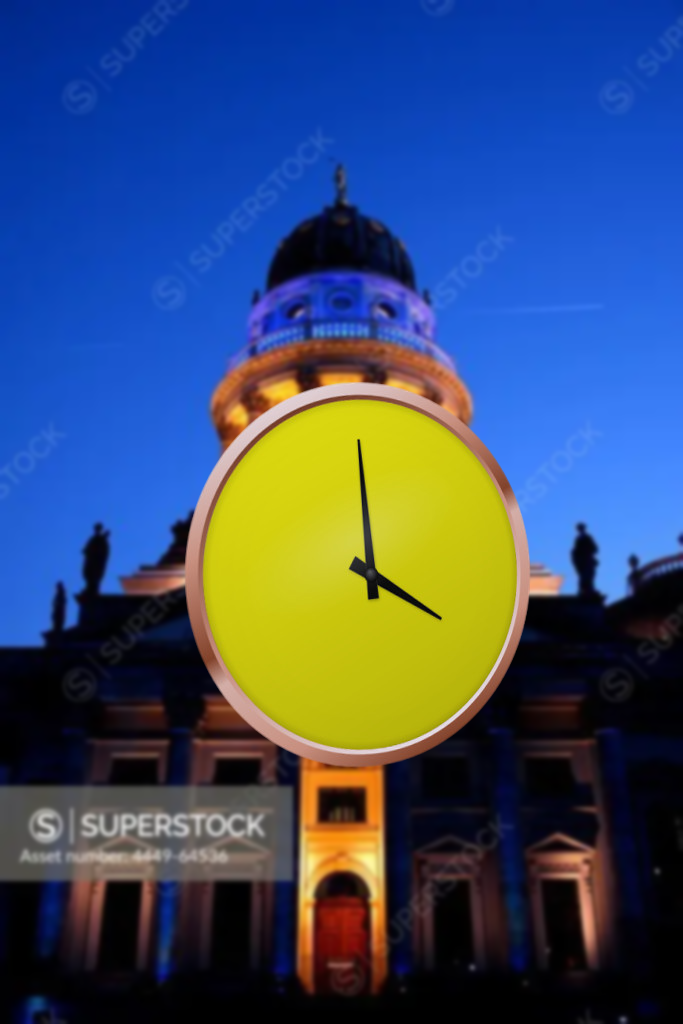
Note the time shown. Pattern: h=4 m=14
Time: h=3 m=59
